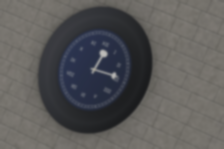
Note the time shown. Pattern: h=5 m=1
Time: h=12 m=14
